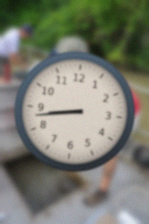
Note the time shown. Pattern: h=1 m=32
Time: h=8 m=43
